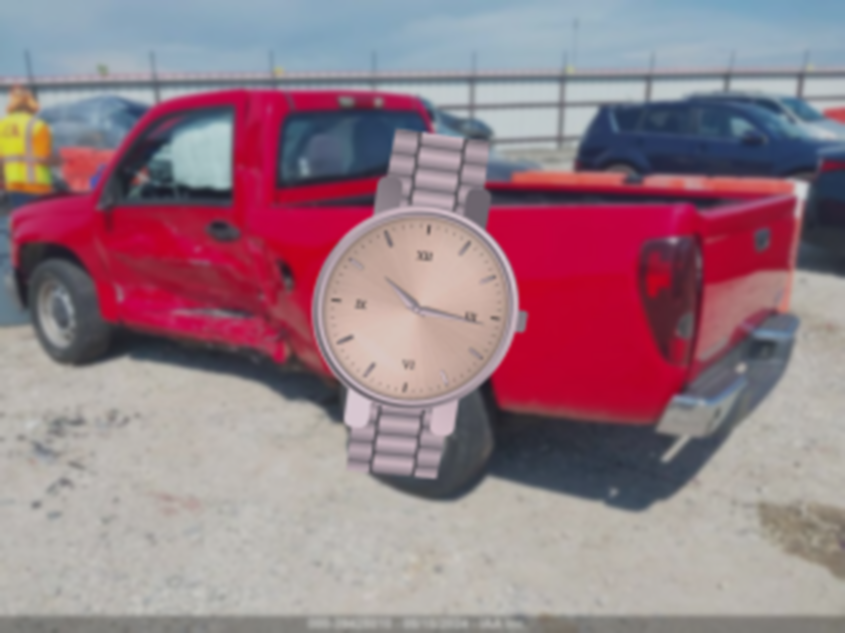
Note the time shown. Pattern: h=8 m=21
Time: h=10 m=16
